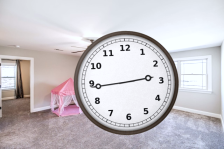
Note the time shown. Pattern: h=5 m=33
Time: h=2 m=44
